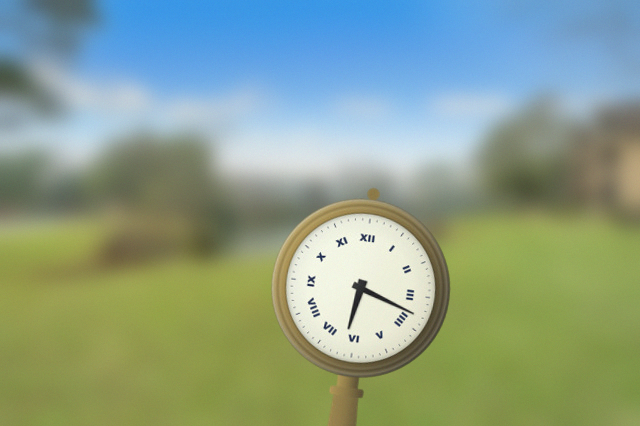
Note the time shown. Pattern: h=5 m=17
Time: h=6 m=18
